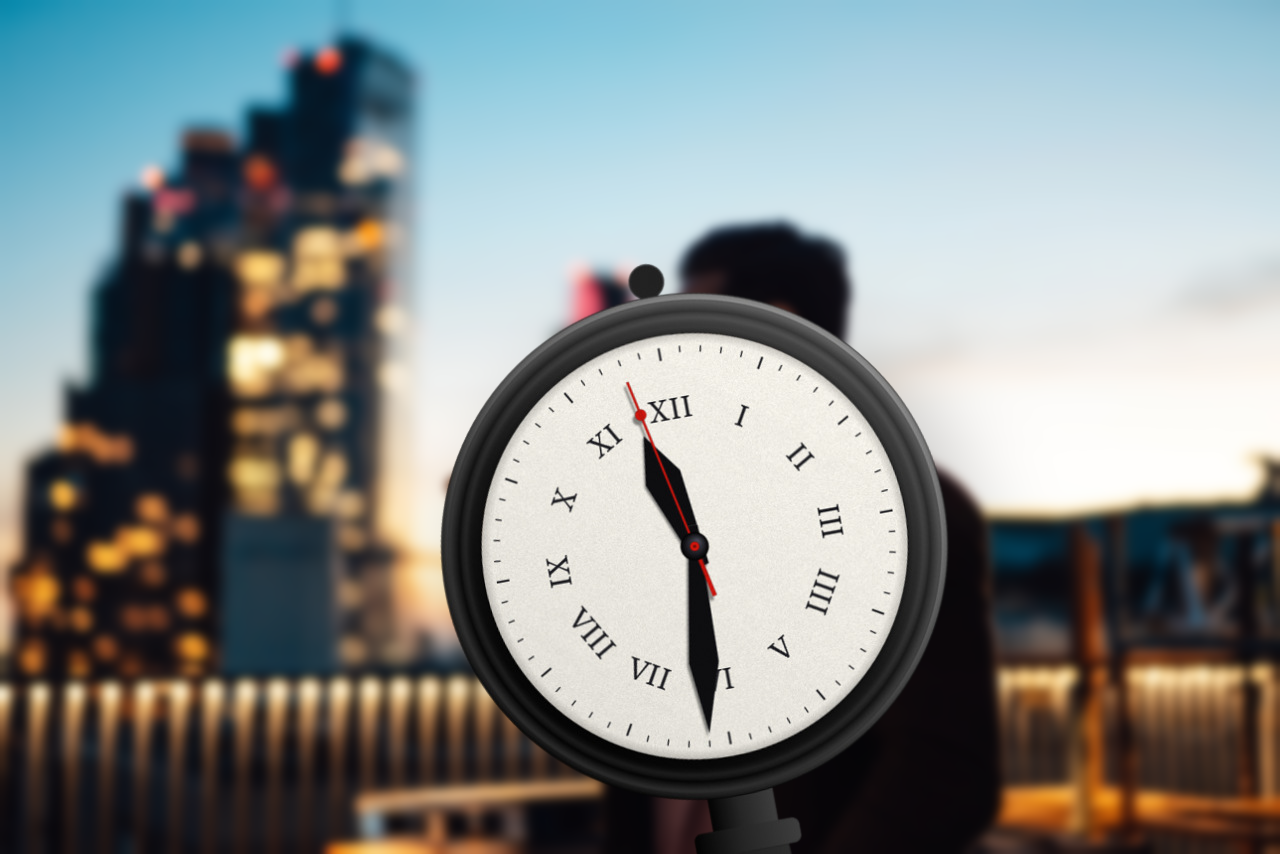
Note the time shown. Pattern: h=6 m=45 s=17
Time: h=11 m=30 s=58
